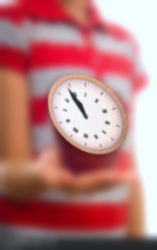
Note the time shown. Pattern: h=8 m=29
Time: h=11 m=59
